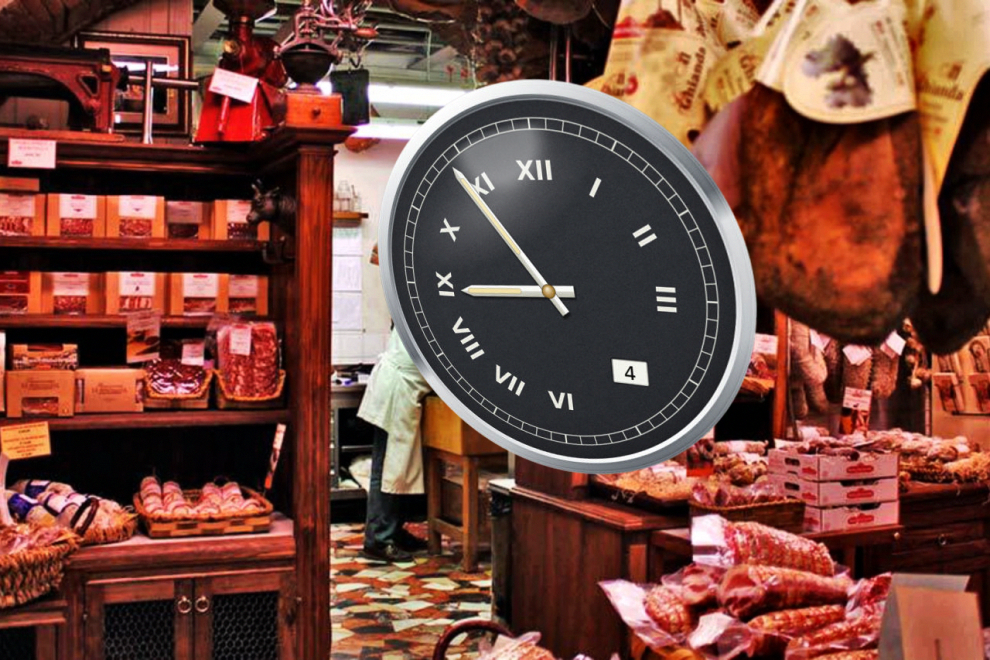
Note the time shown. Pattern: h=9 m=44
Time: h=8 m=54
